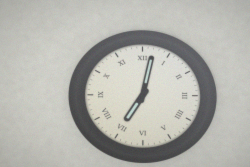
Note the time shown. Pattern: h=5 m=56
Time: h=7 m=2
